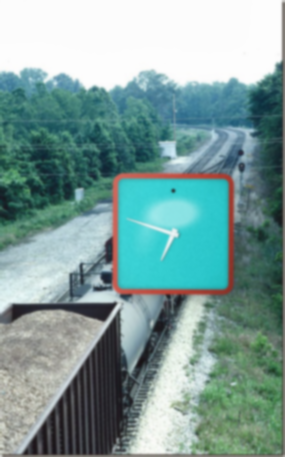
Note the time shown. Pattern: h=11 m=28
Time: h=6 m=48
